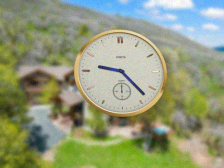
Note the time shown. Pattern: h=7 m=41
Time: h=9 m=23
